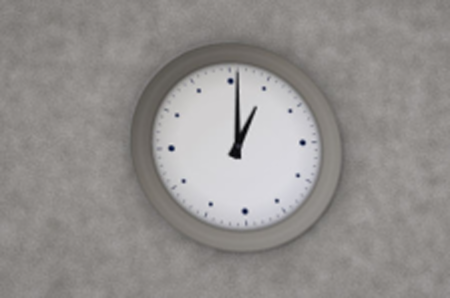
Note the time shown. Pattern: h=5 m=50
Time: h=1 m=1
